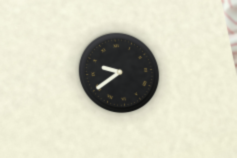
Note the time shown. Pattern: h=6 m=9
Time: h=9 m=40
